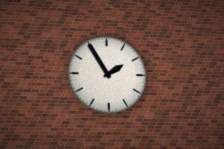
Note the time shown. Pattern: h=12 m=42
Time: h=1 m=55
